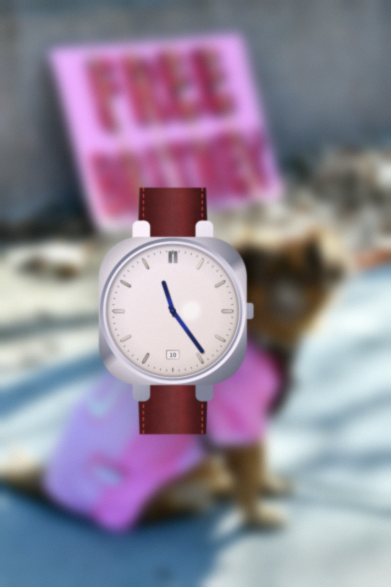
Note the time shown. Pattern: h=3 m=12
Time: h=11 m=24
